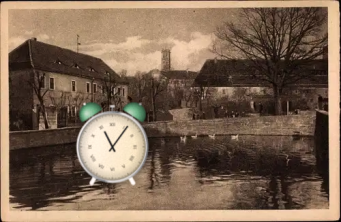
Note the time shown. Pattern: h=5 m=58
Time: h=11 m=6
